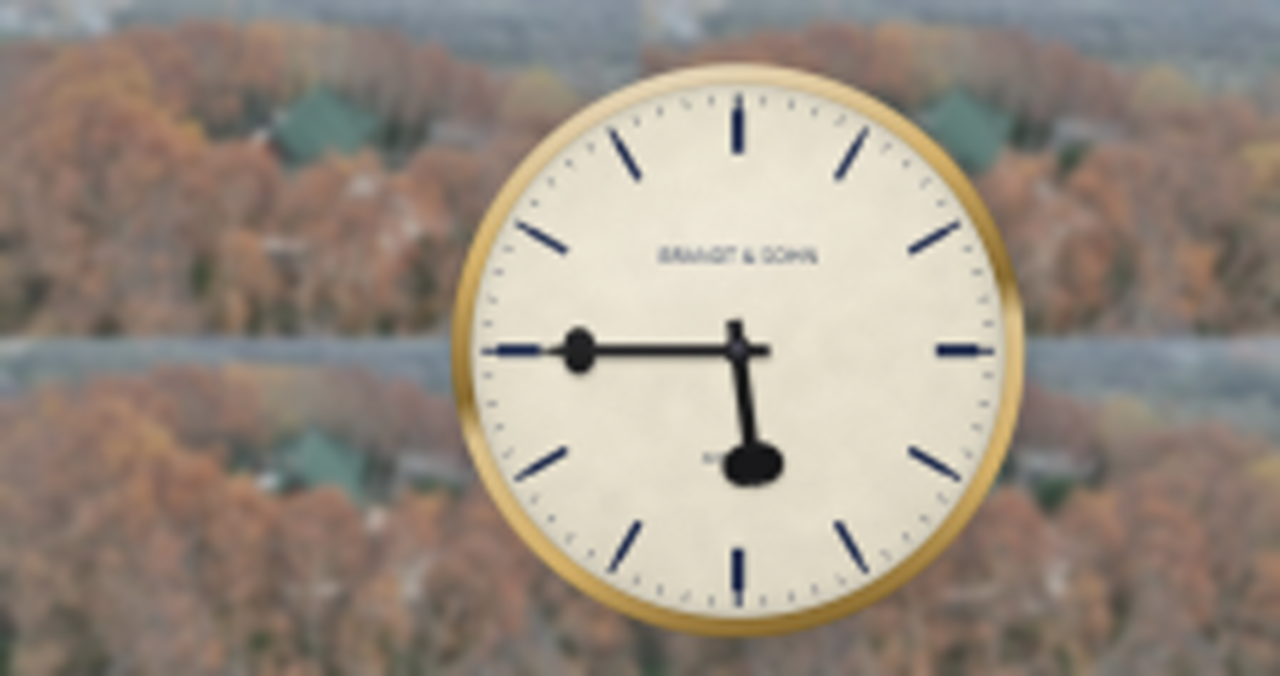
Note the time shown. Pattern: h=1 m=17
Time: h=5 m=45
